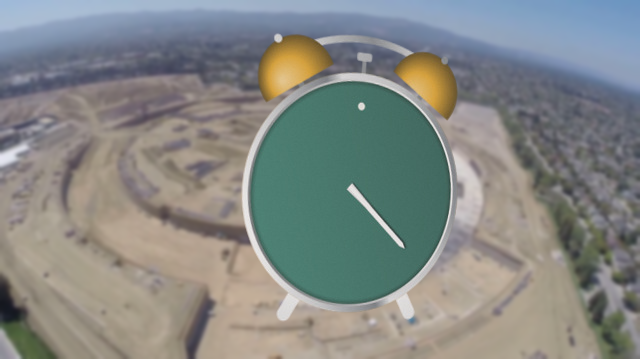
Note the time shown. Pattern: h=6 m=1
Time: h=4 m=22
